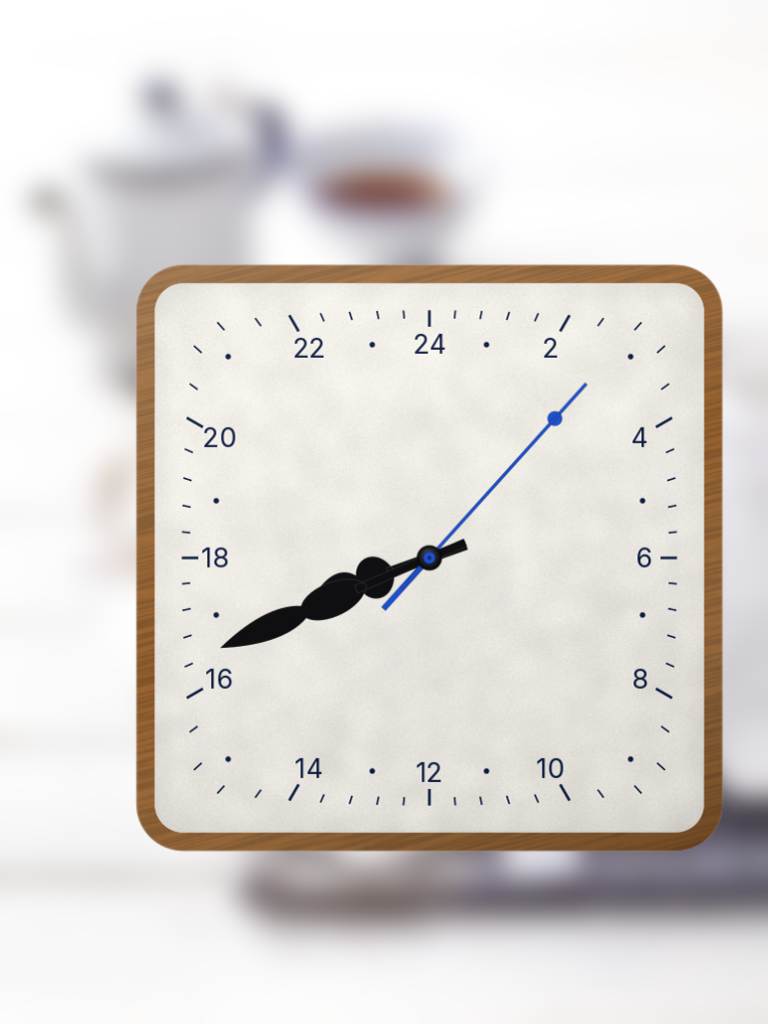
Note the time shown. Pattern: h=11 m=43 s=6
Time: h=16 m=41 s=7
